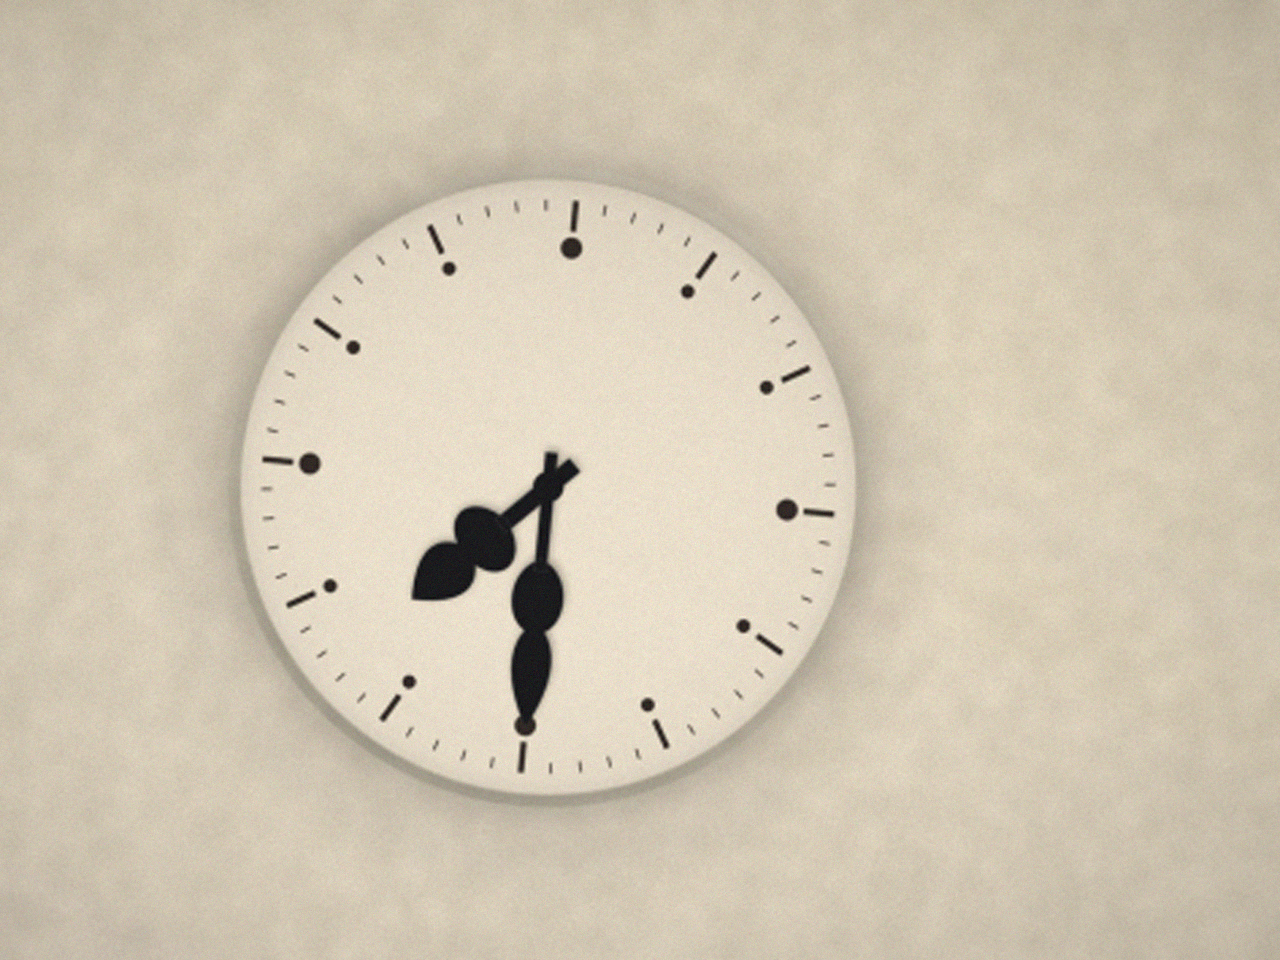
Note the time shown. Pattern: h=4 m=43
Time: h=7 m=30
